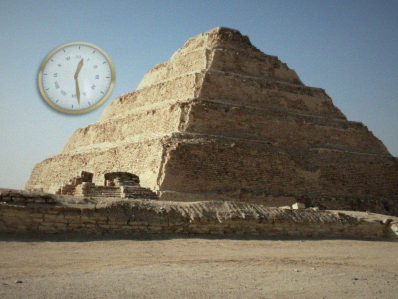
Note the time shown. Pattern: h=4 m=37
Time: h=12 m=28
